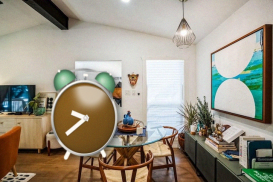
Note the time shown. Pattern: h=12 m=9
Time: h=9 m=39
